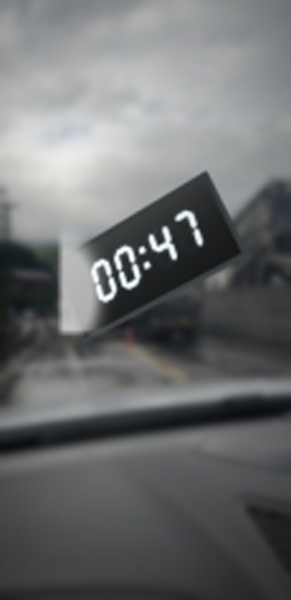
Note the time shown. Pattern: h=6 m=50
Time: h=0 m=47
